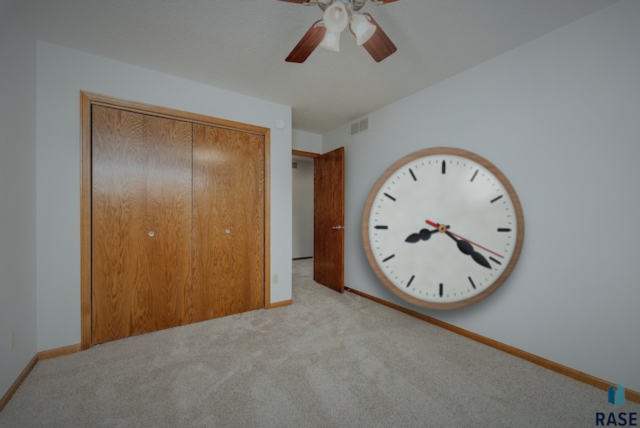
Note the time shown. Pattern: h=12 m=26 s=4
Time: h=8 m=21 s=19
